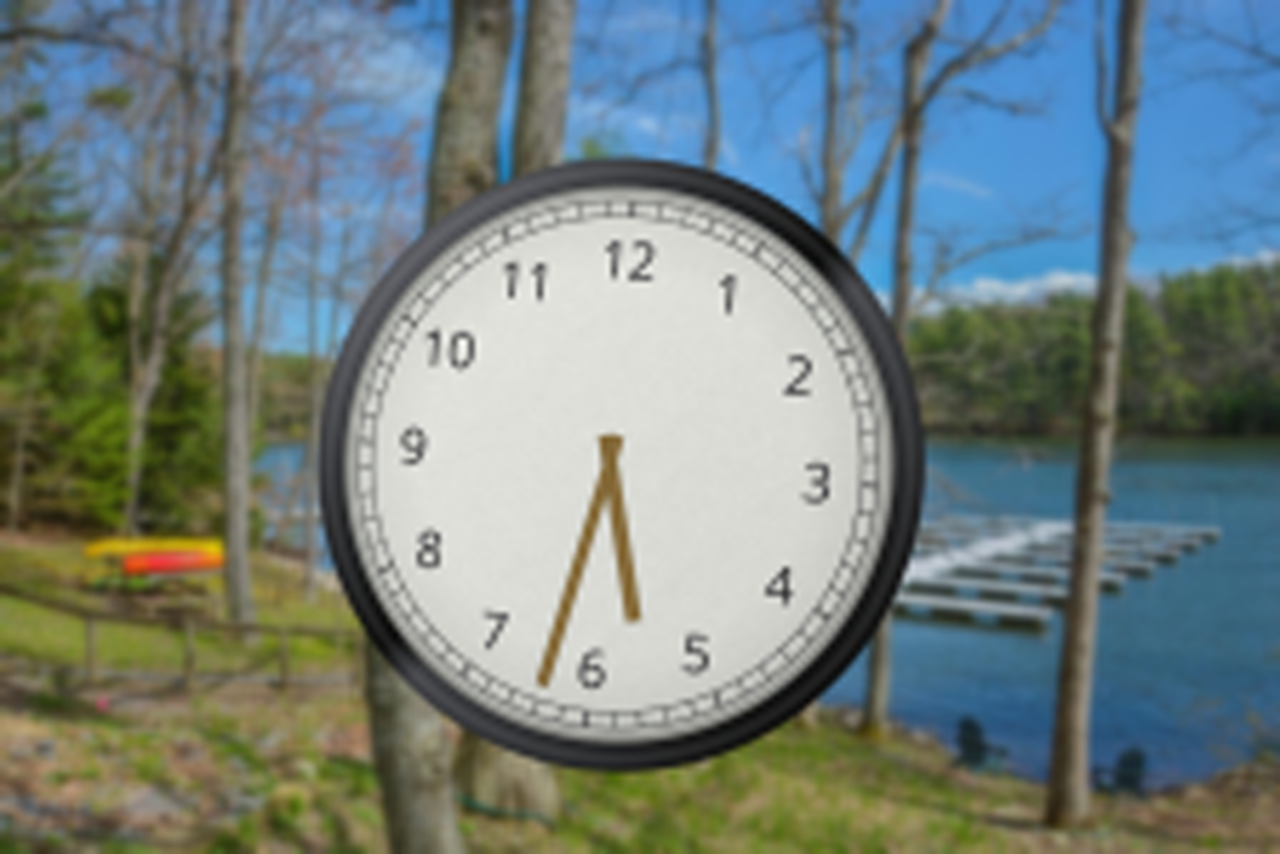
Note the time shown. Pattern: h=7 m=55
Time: h=5 m=32
